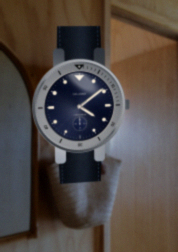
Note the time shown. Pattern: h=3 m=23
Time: h=4 m=9
